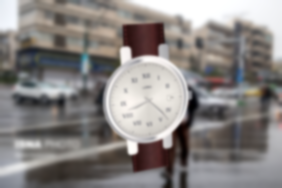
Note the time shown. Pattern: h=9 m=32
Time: h=8 m=23
